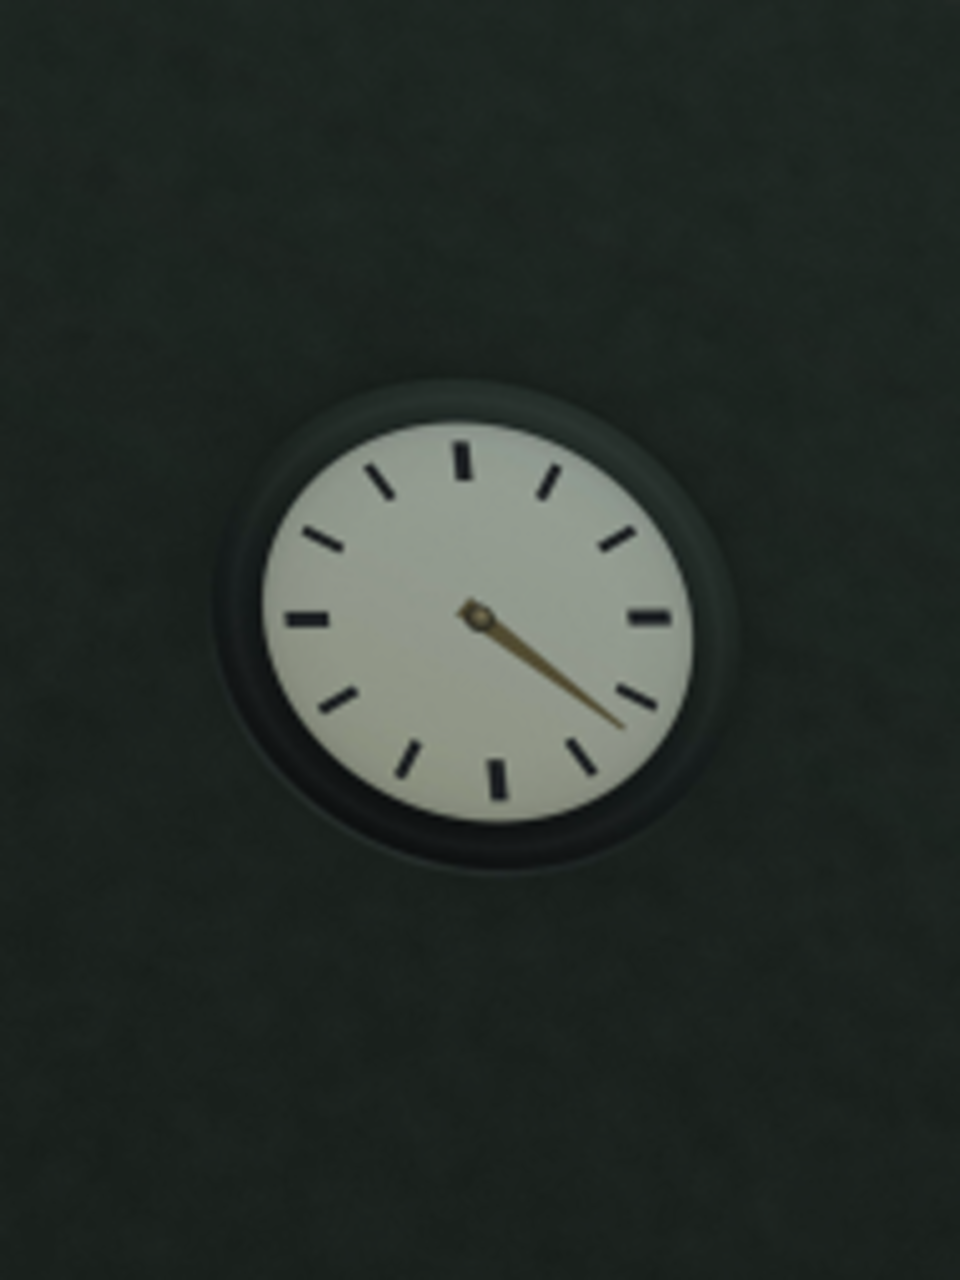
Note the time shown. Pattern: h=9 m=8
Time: h=4 m=22
